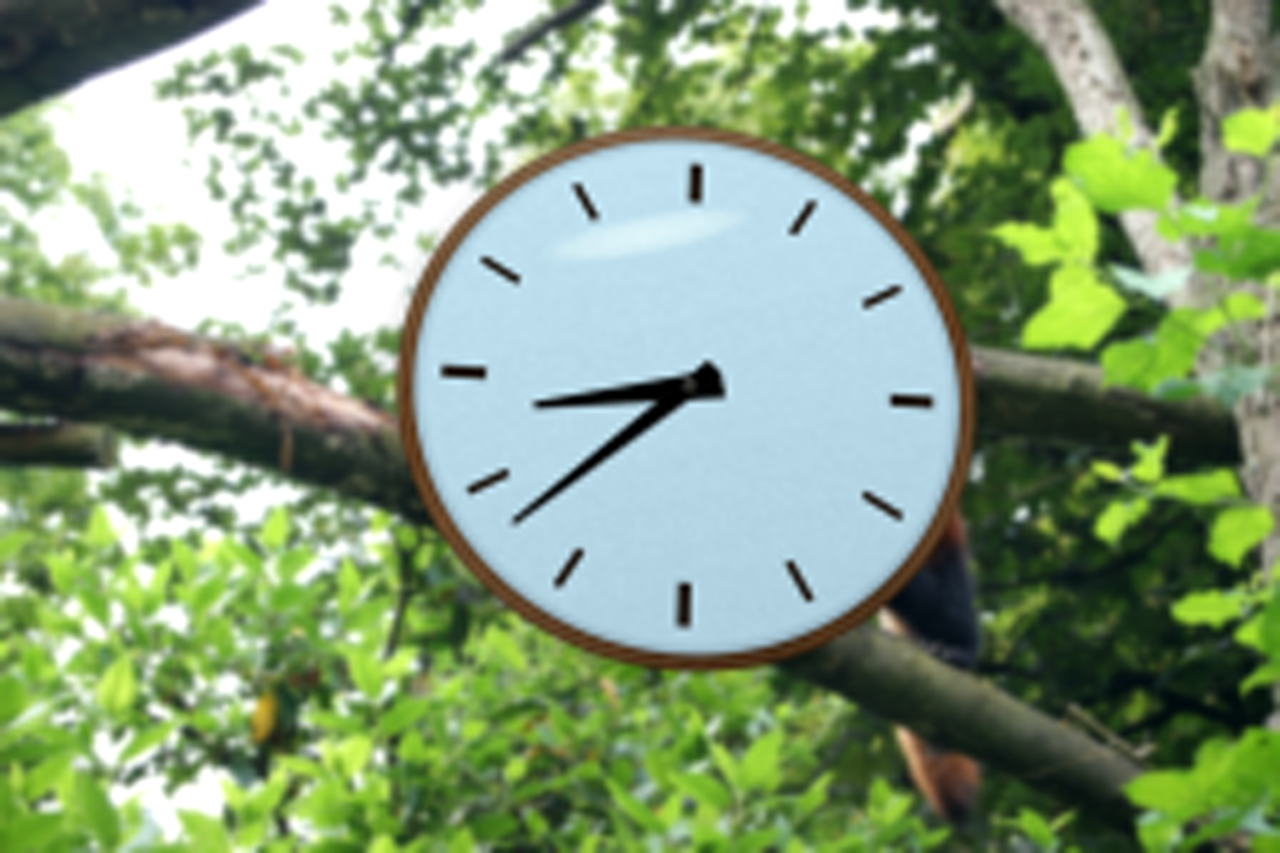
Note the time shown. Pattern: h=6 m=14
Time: h=8 m=38
